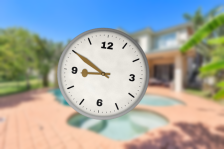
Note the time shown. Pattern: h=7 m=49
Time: h=8 m=50
